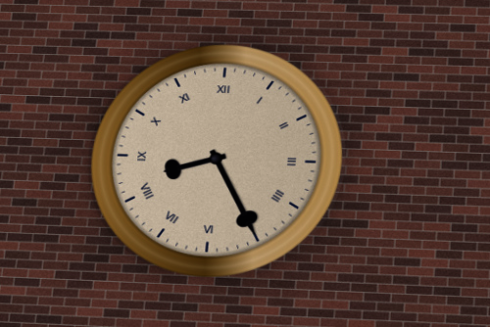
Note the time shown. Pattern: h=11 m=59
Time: h=8 m=25
